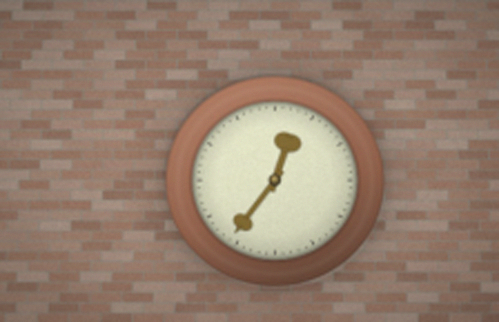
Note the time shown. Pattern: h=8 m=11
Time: h=12 m=36
